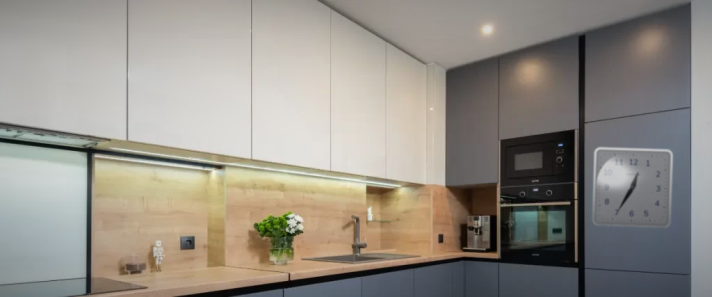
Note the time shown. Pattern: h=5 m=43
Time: h=12 m=35
